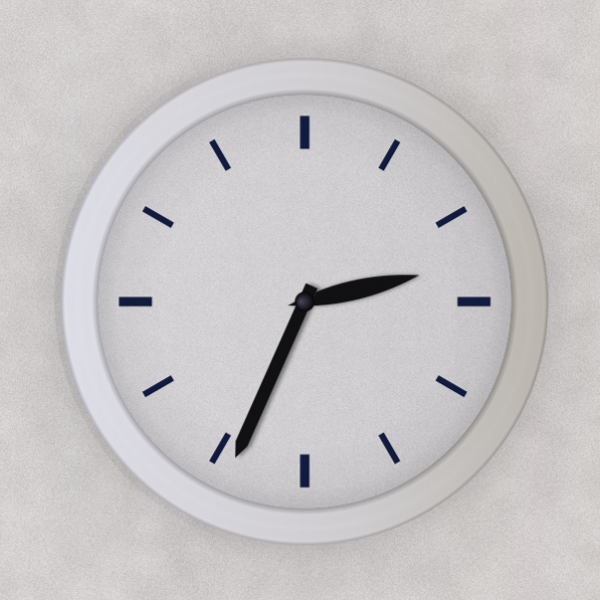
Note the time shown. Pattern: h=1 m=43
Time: h=2 m=34
